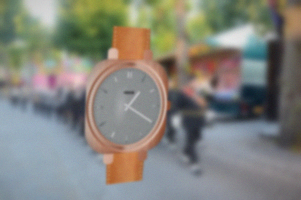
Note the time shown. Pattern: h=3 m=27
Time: h=1 m=20
